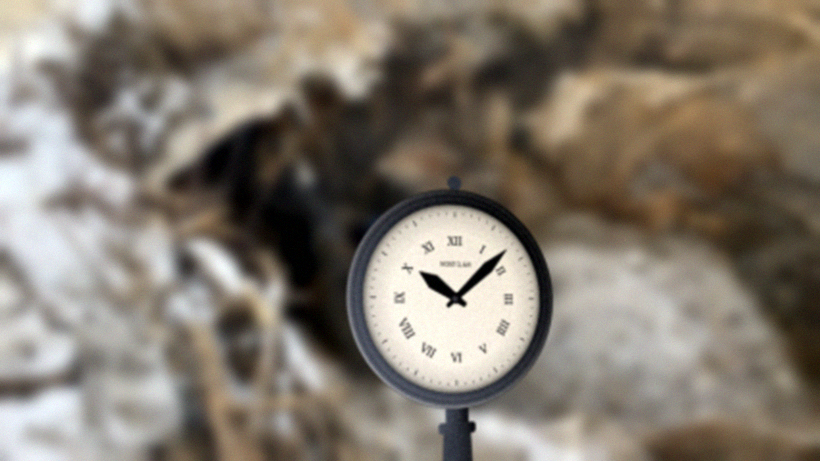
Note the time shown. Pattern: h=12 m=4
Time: h=10 m=8
